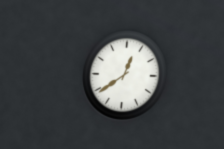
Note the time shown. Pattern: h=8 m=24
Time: h=12 m=39
